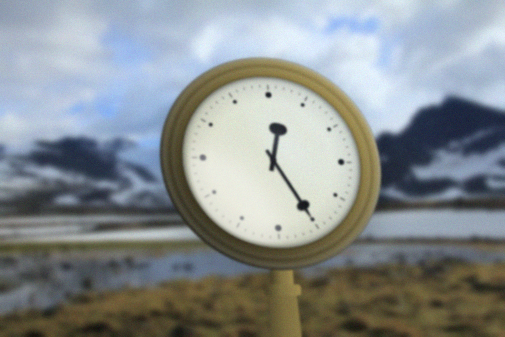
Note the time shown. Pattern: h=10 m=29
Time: h=12 m=25
